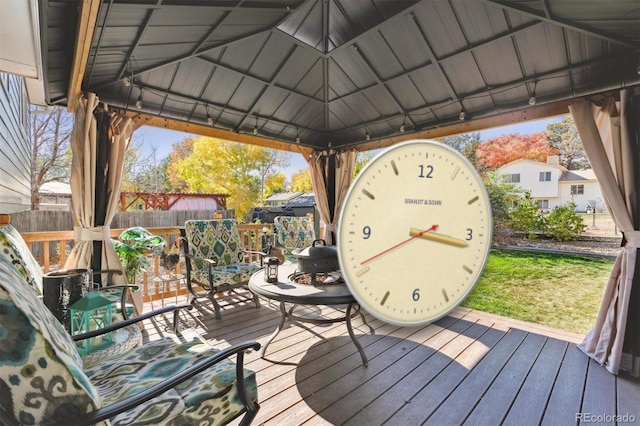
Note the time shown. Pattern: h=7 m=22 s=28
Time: h=3 m=16 s=41
